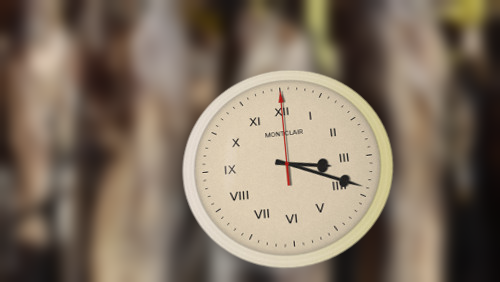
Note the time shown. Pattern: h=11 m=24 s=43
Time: h=3 m=19 s=0
